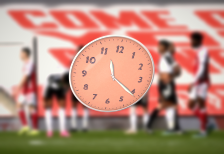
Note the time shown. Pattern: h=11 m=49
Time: h=11 m=21
